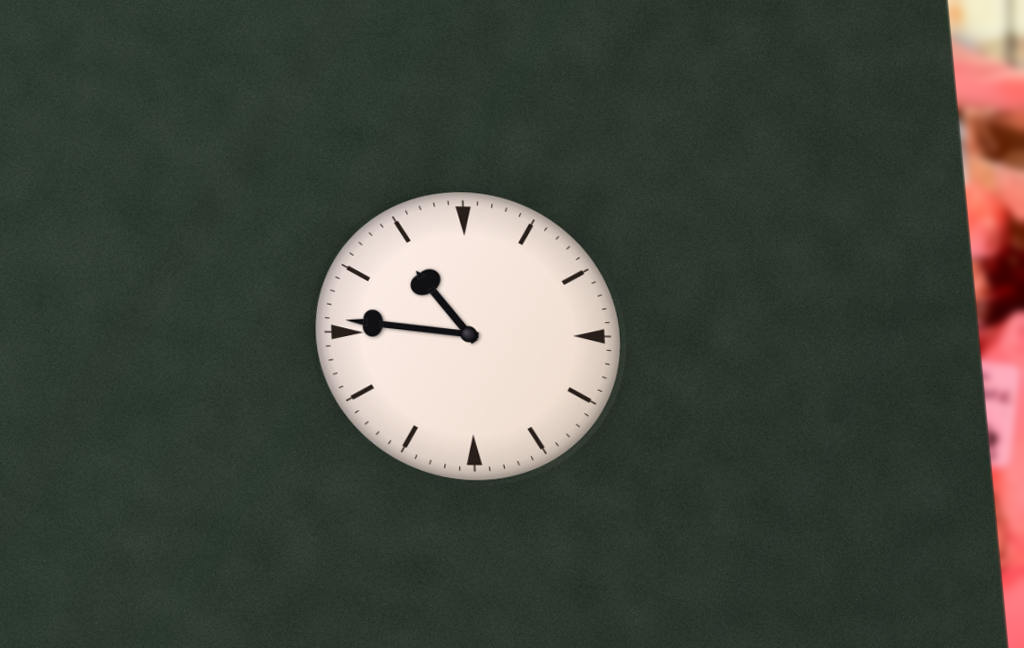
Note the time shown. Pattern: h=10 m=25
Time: h=10 m=46
